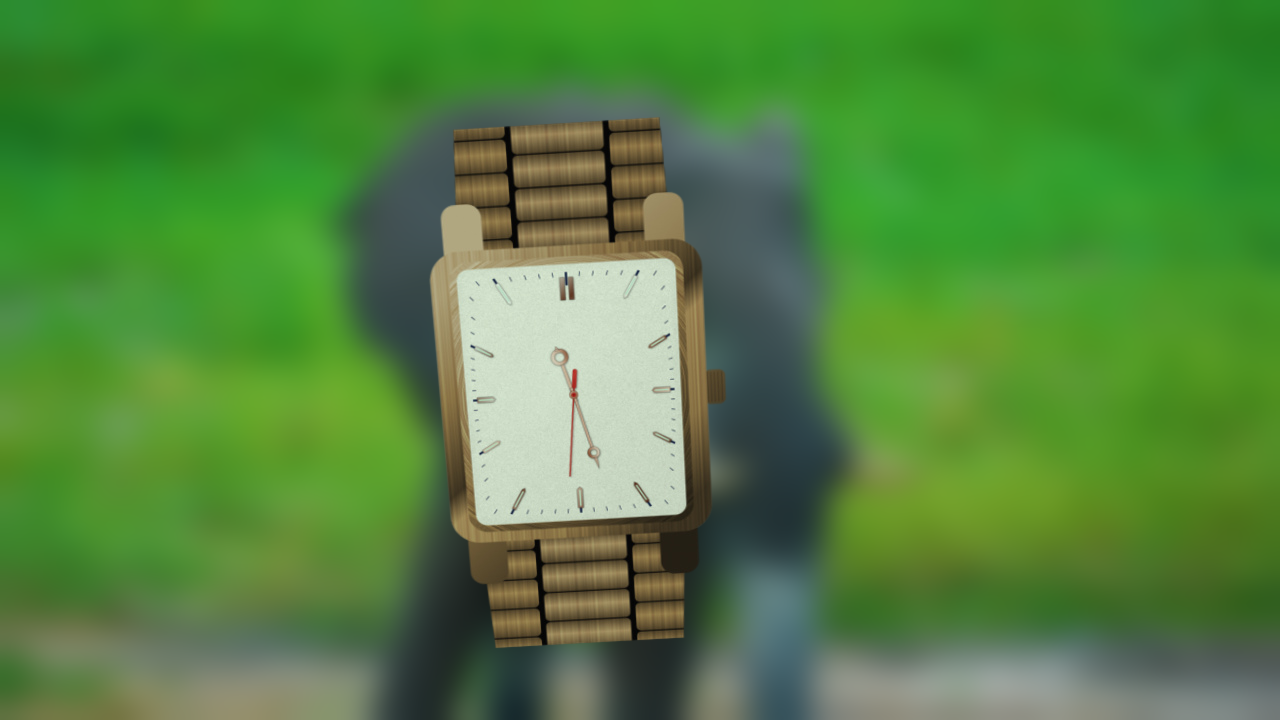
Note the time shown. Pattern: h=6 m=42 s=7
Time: h=11 m=27 s=31
